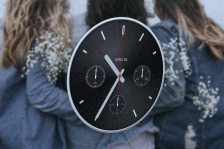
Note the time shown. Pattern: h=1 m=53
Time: h=10 m=35
